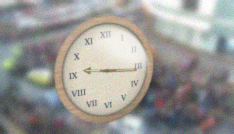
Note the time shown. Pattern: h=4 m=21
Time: h=9 m=16
